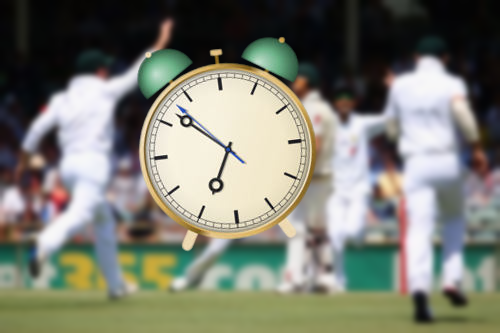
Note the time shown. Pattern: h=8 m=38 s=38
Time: h=6 m=51 s=53
